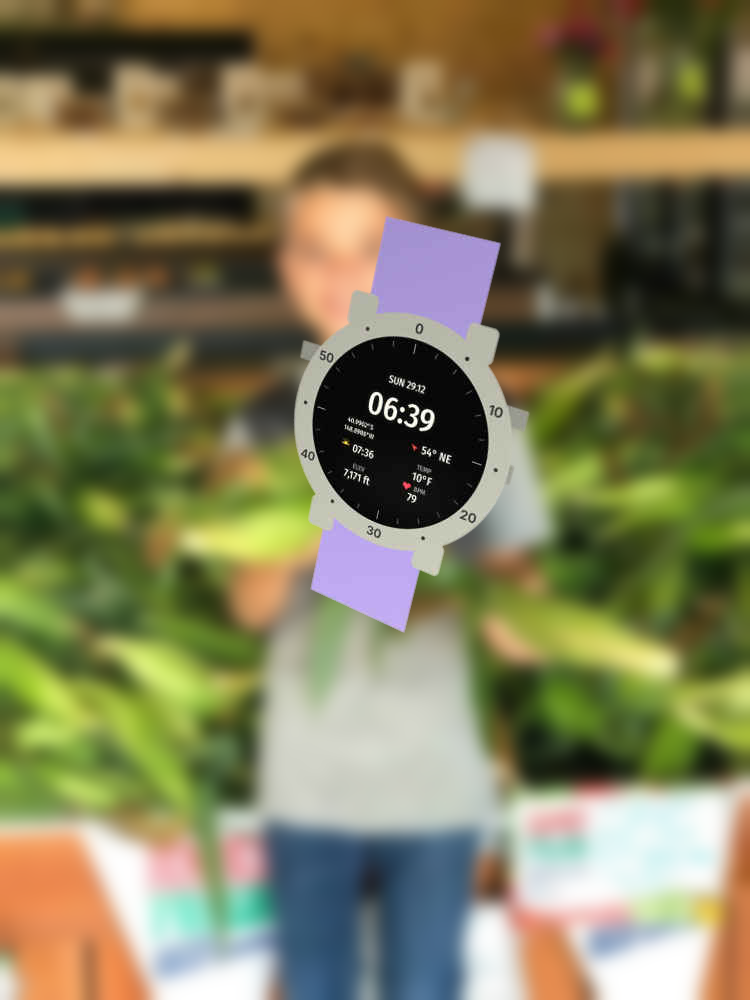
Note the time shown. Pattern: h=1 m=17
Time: h=6 m=39
